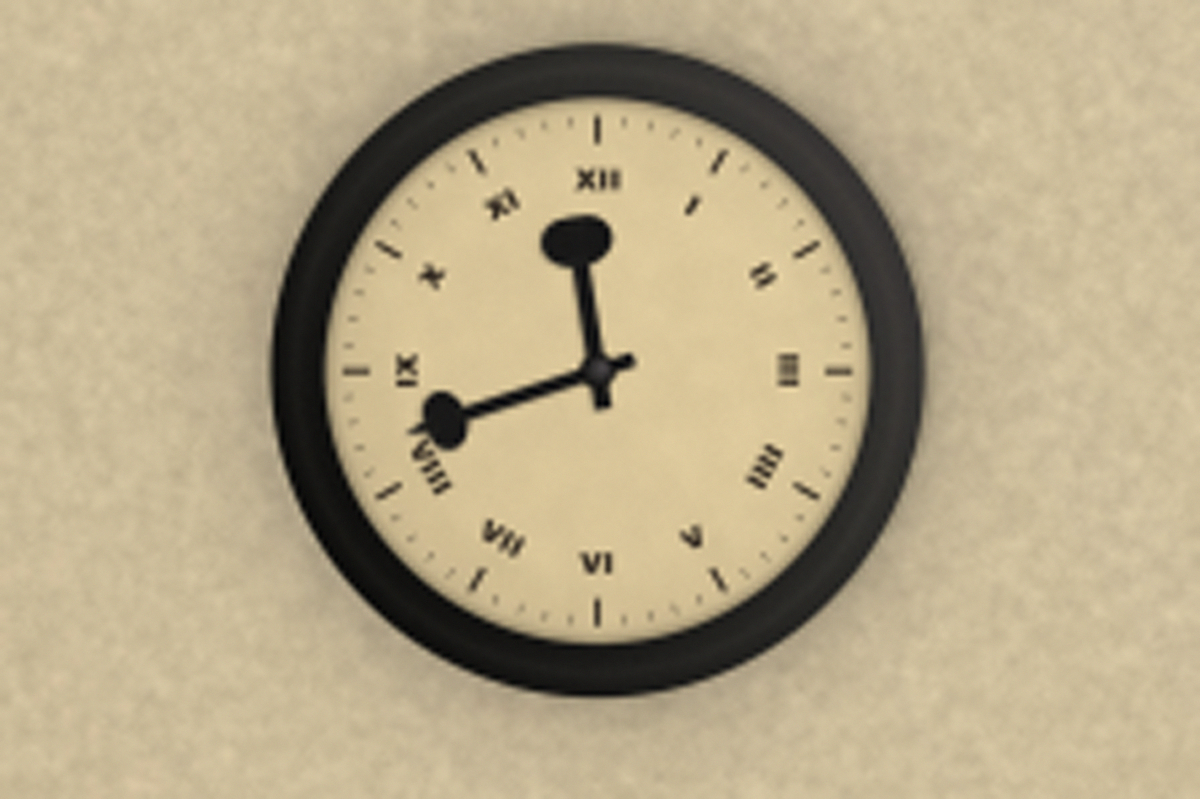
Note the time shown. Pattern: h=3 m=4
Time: h=11 m=42
